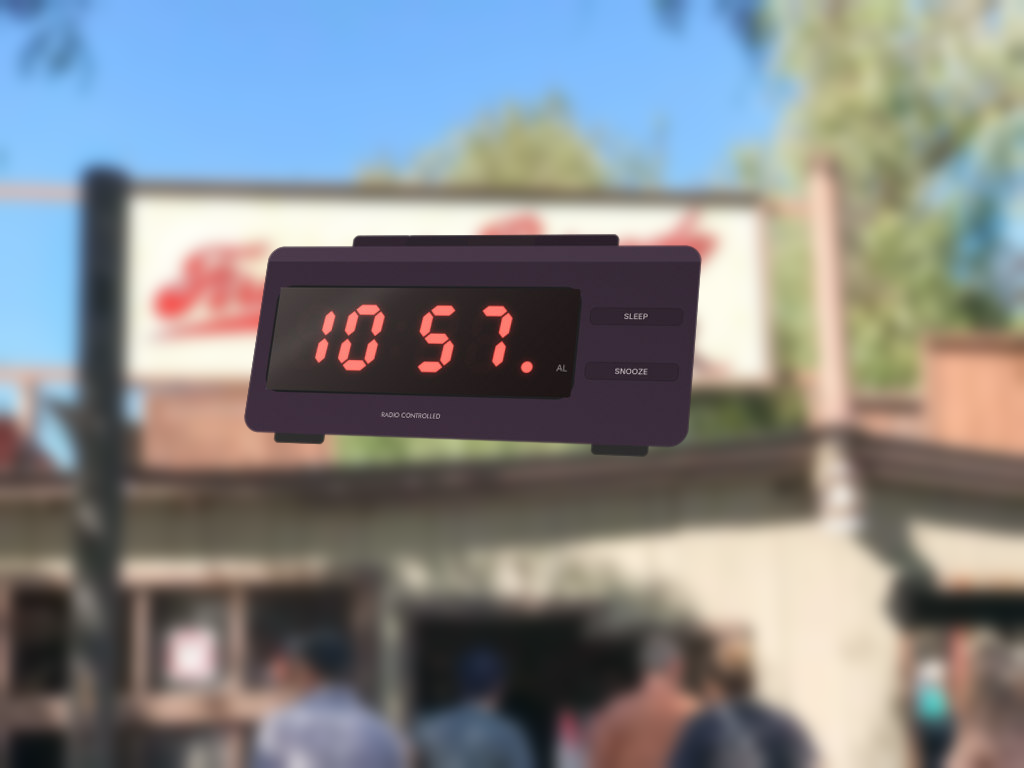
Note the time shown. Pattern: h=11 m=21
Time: h=10 m=57
